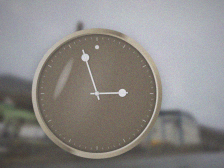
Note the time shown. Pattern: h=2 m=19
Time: h=2 m=57
